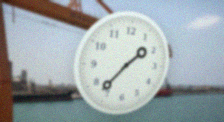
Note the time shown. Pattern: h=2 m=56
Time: h=1 m=37
